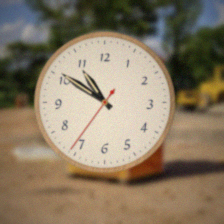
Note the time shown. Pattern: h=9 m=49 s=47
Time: h=10 m=50 s=36
